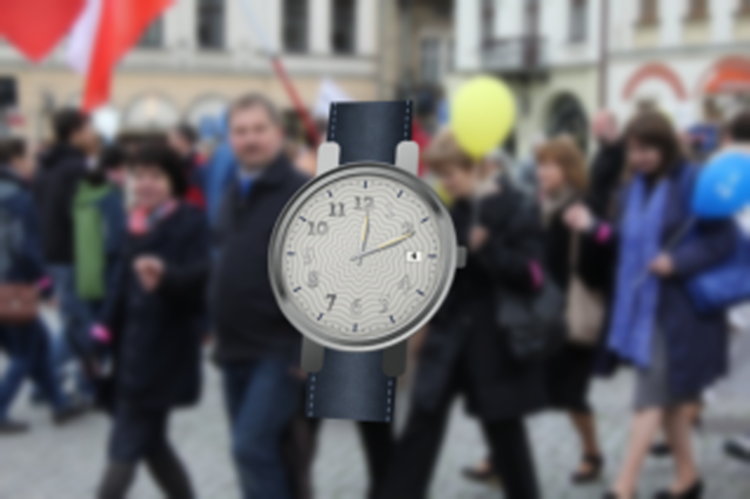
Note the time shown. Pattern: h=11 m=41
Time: h=12 m=11
